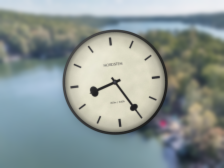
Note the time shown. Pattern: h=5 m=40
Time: h=8 m=25
